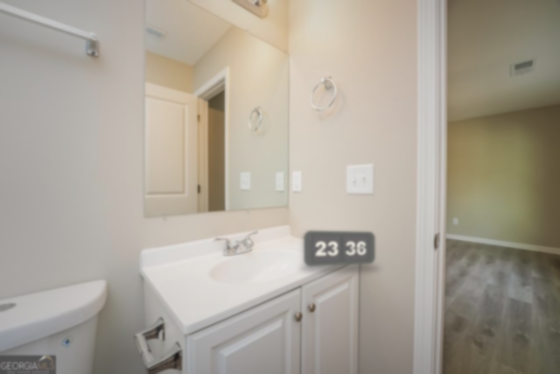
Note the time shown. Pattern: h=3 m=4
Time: h=23 m=36
